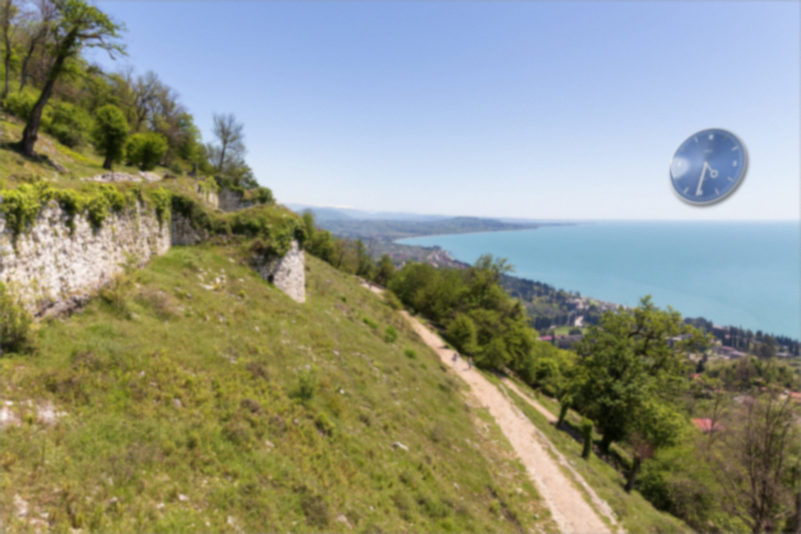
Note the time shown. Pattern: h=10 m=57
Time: h=4 m=31
